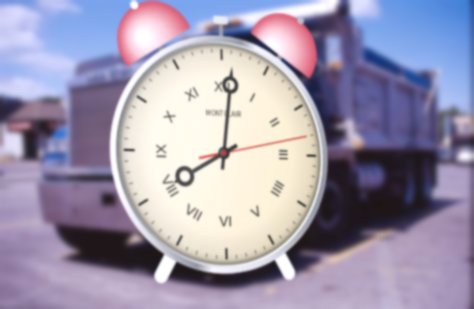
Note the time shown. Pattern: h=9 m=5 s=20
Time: h=8 m=1 s=13
